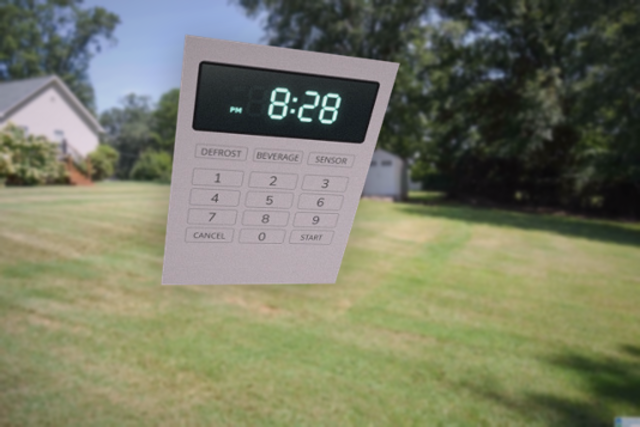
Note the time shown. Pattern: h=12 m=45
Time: h=8 m=28
